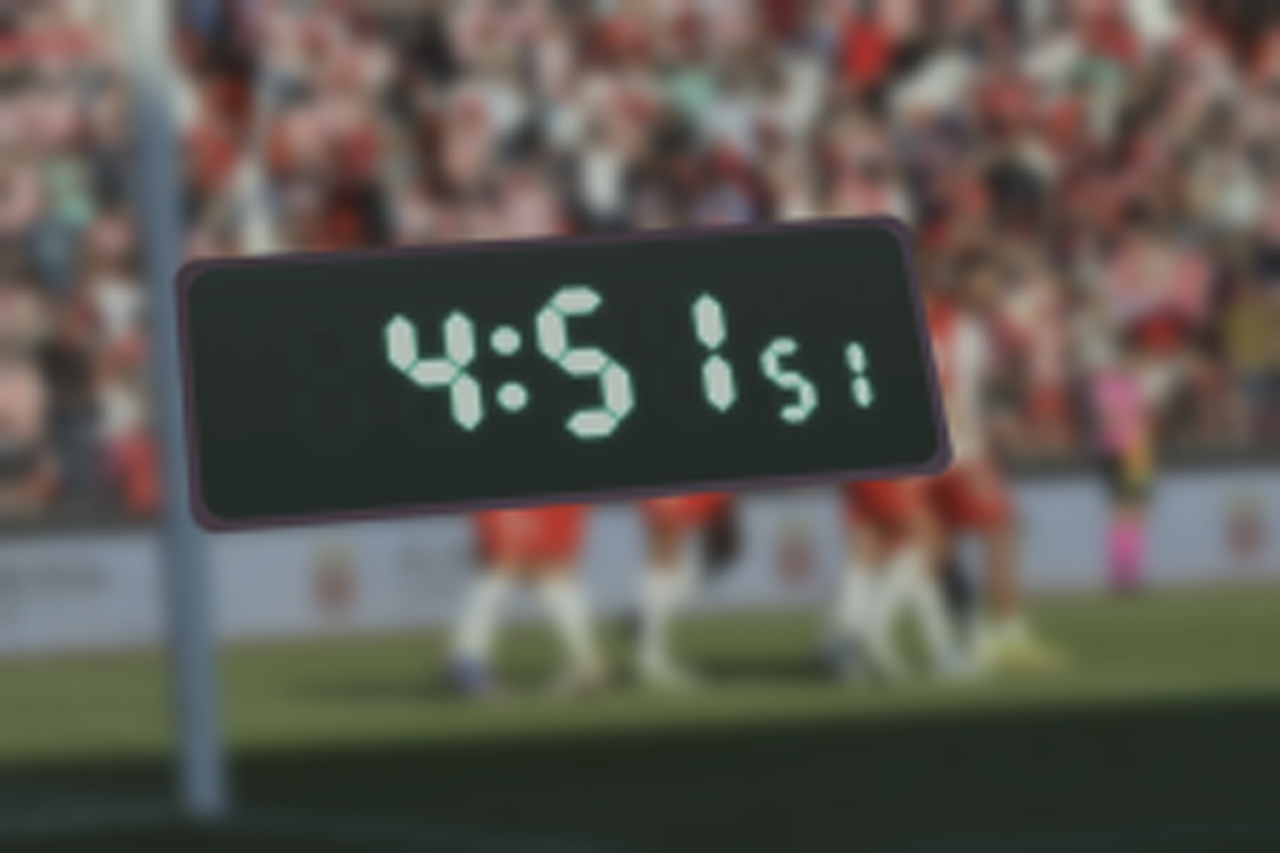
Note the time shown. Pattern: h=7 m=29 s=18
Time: h=4 m=51 s=51
